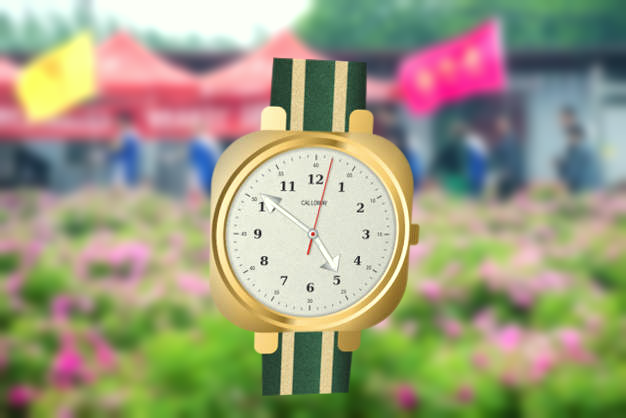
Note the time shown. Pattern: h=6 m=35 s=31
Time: h=4 m=51 s=2
